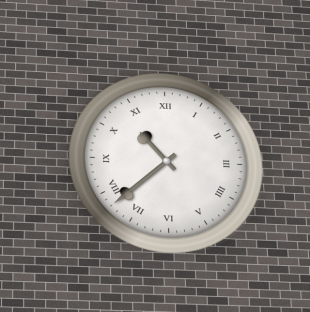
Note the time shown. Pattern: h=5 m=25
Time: h=10 m=38
